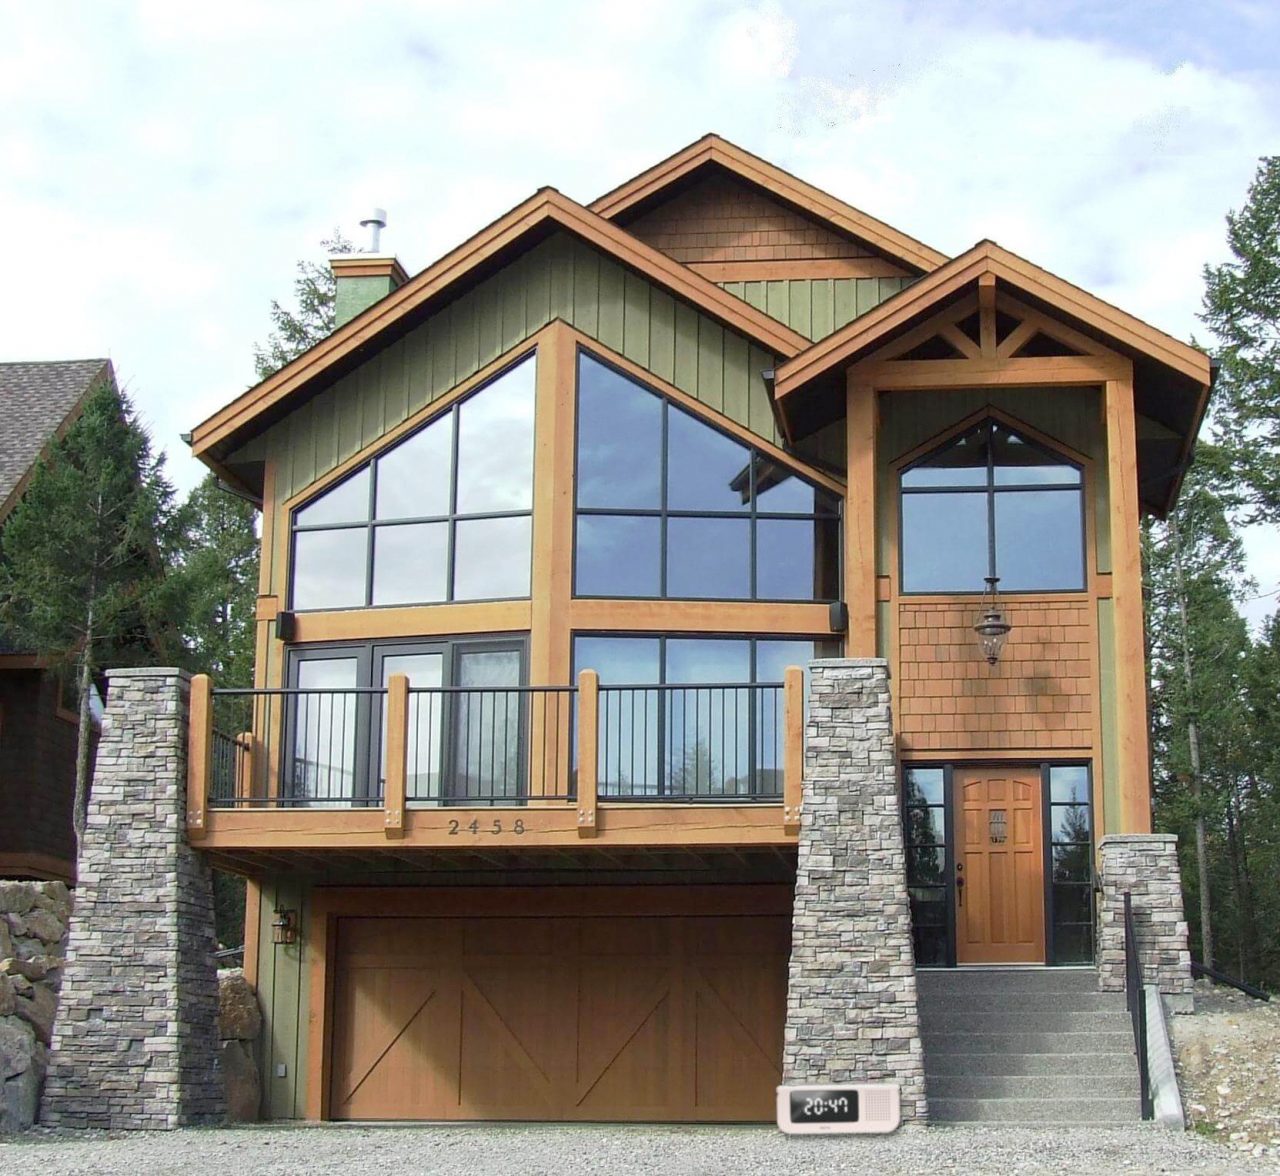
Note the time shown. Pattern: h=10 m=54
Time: h=20 m=47
